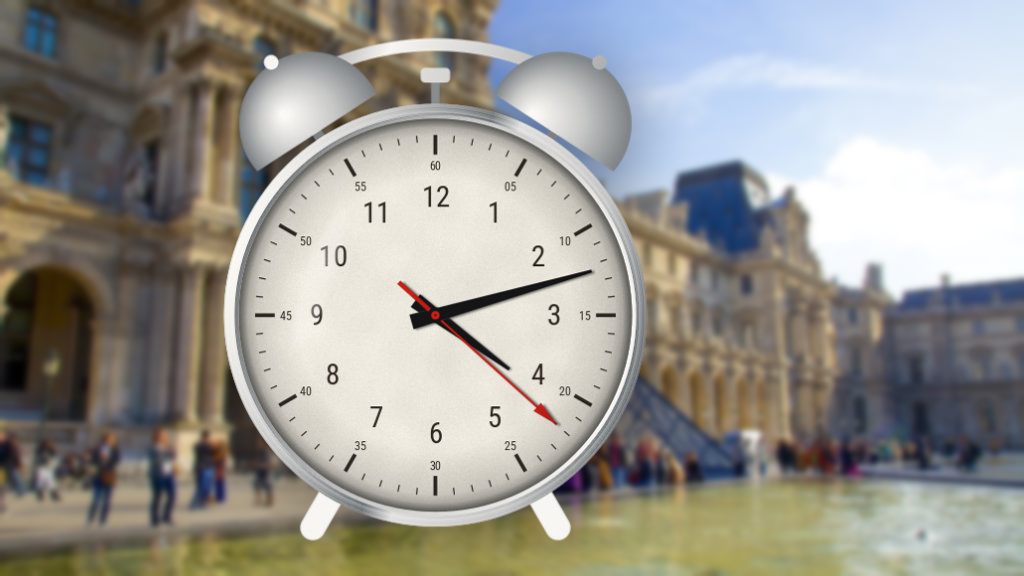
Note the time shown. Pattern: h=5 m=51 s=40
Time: h=4 m=12 s=22
